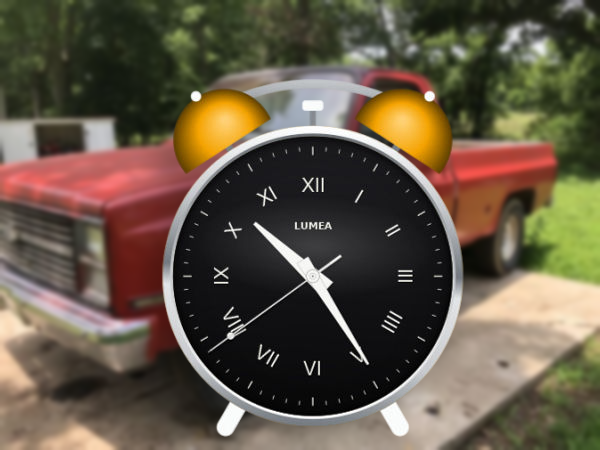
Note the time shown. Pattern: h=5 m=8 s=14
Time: h=10 m=24 s=39
